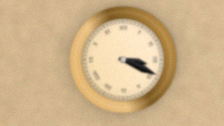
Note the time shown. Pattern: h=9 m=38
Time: h=3 m=19
